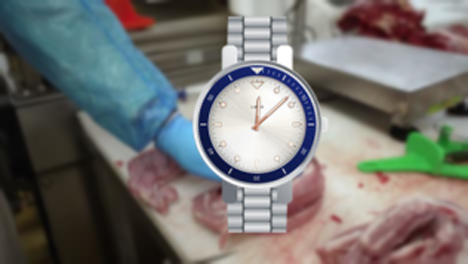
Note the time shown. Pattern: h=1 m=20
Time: h=12 m=8
